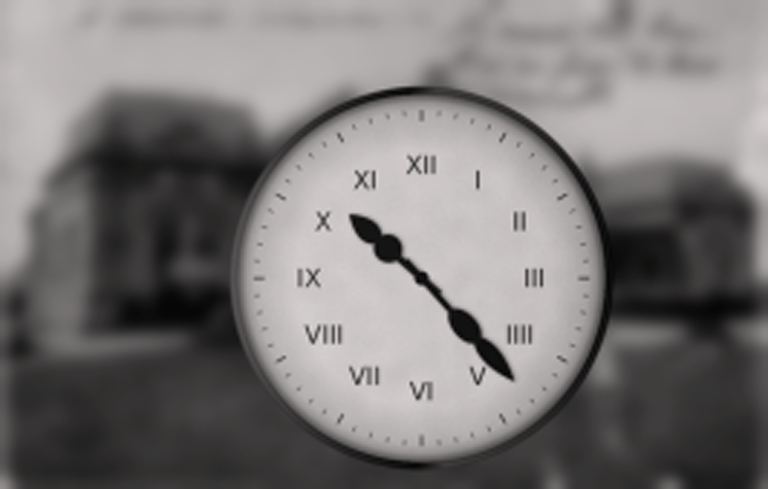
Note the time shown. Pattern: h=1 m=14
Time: h=10 m=23
